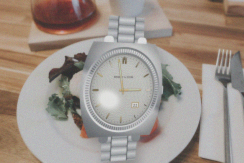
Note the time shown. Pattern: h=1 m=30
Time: h=2 m=58
